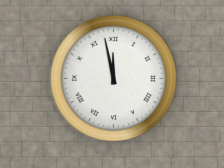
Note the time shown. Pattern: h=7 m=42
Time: h=11 m=58
